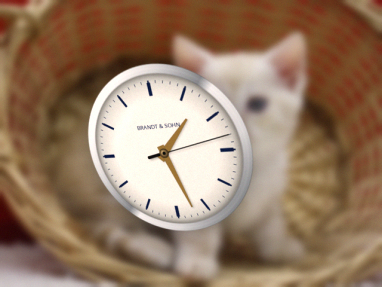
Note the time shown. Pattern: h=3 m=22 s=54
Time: h=1 m=27 s=13
